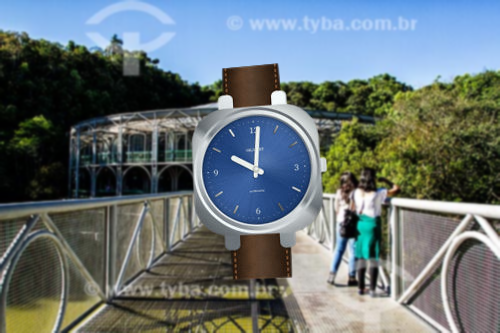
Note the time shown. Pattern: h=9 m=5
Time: h=10 m=1
